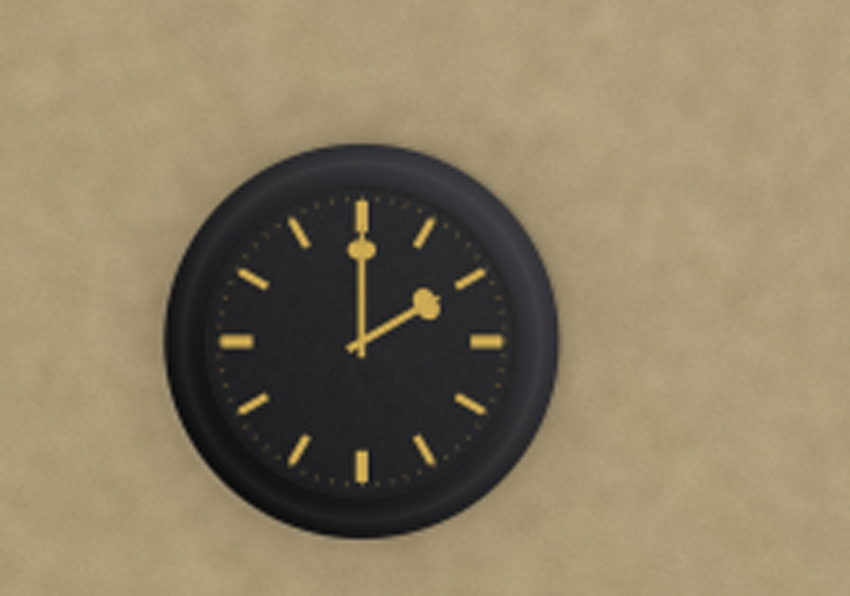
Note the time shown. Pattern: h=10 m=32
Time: h=2 m=0
